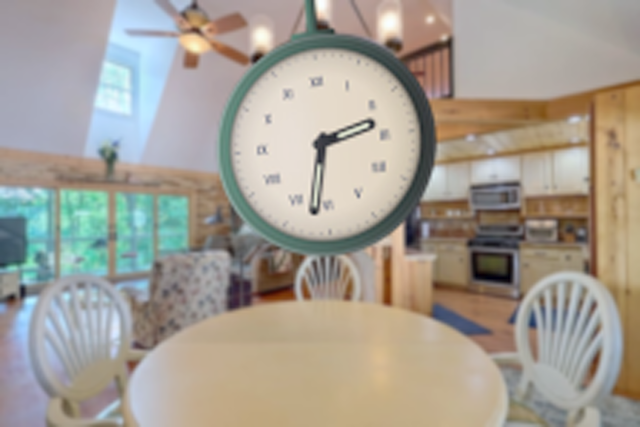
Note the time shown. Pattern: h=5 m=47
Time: h=2 m=32
